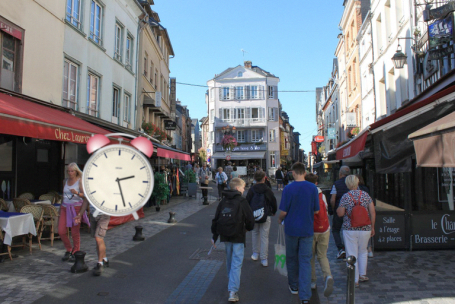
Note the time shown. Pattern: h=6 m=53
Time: h=2 m=27
